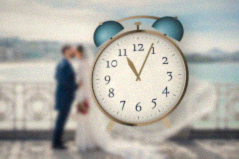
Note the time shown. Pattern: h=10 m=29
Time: h=11 m=4
